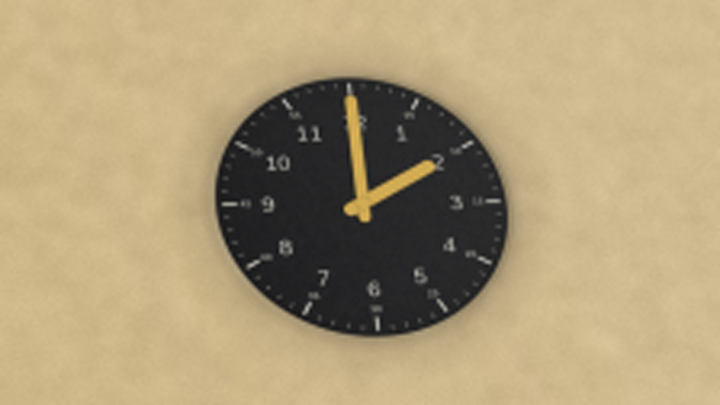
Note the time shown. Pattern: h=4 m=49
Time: h=2 m=0
